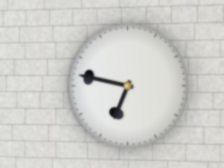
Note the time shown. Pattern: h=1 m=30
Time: h=6 m=47
